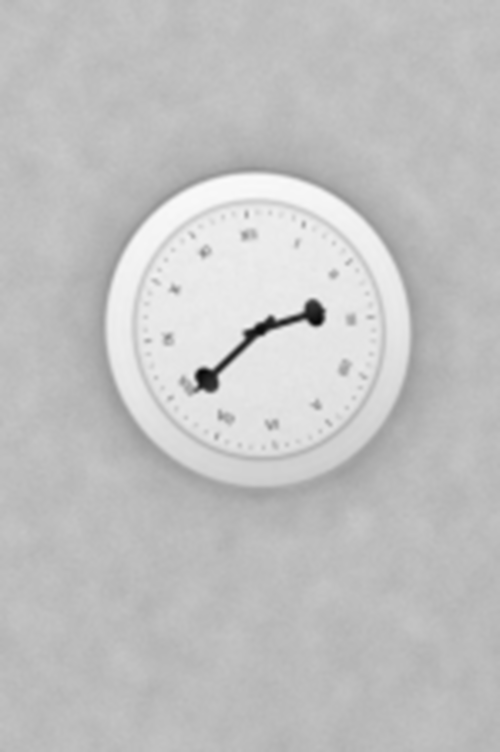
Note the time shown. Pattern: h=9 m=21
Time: h=2 m=39
